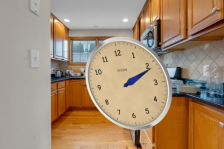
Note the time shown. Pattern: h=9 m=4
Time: h=2 m=11
